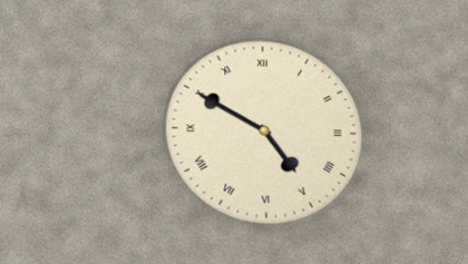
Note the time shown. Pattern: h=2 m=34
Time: h=4 m=50
